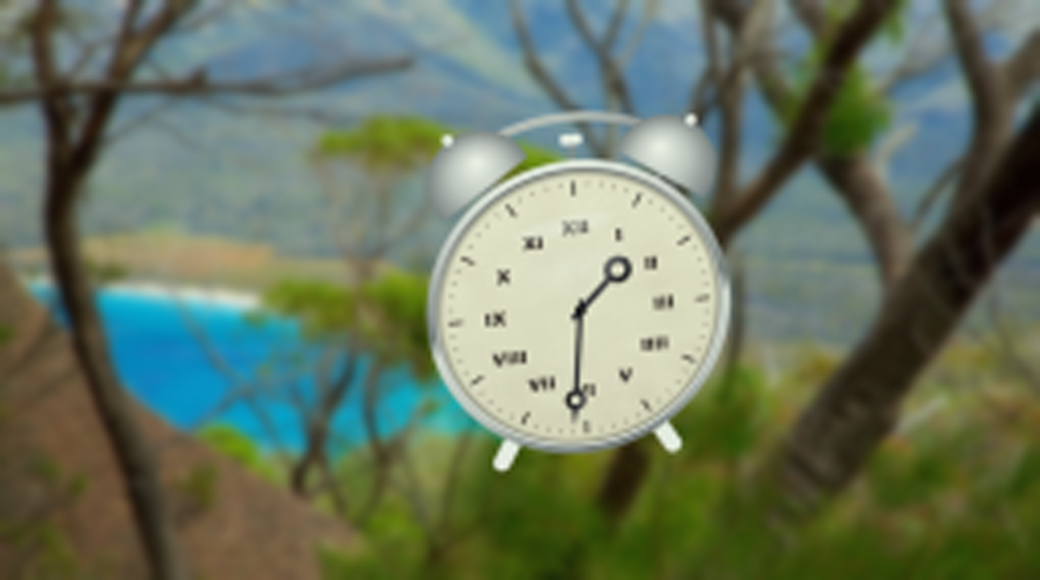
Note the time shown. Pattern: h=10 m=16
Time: h=1 m=31
